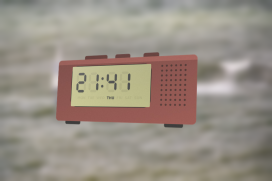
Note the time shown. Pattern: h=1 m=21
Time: h=21 m=41
